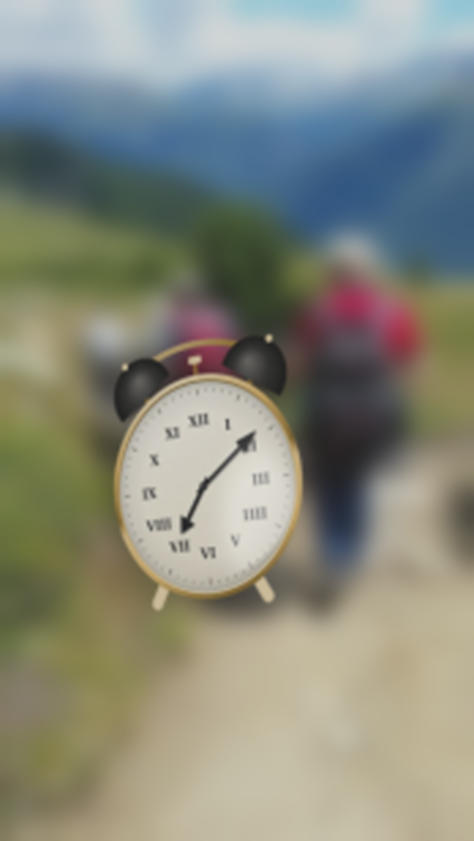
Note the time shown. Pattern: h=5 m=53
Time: h=7 m=9
